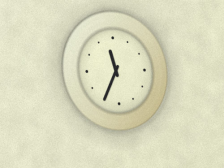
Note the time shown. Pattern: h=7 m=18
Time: h=11 m=35
